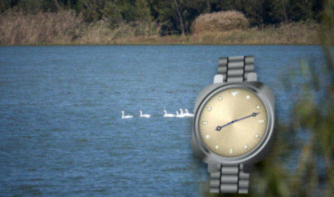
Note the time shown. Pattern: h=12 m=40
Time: h=8 m=12
